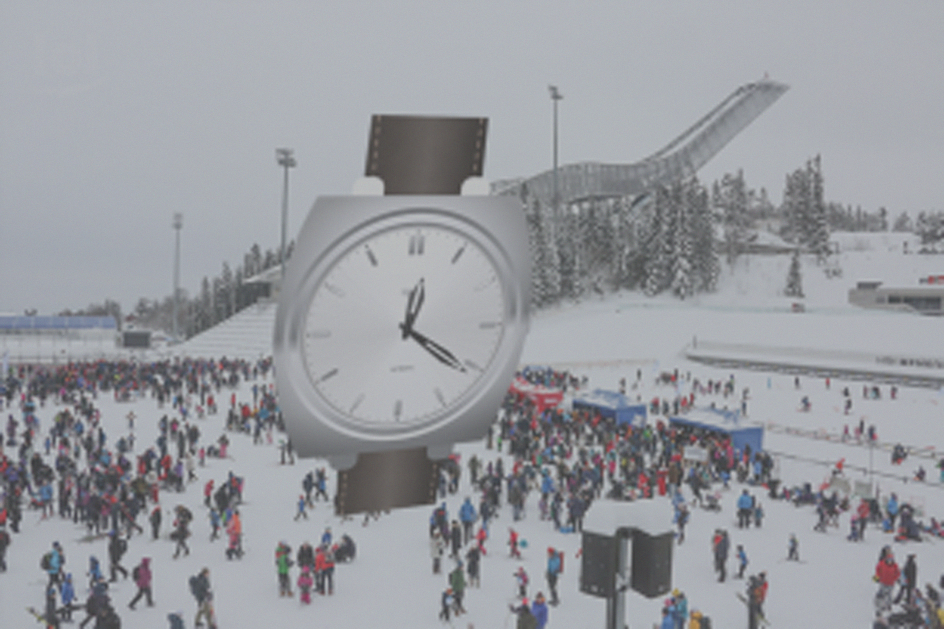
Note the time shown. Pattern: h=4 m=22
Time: h=12 m=21
